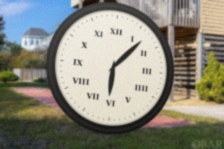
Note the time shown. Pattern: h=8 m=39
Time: h=6 m=7
